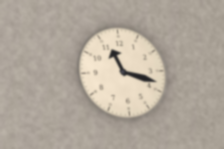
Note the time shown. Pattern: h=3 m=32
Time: h=11 m=18
